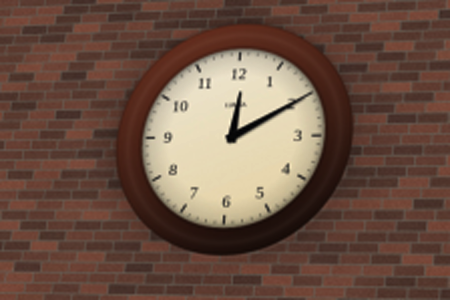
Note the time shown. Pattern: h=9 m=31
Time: h=12 m=10
